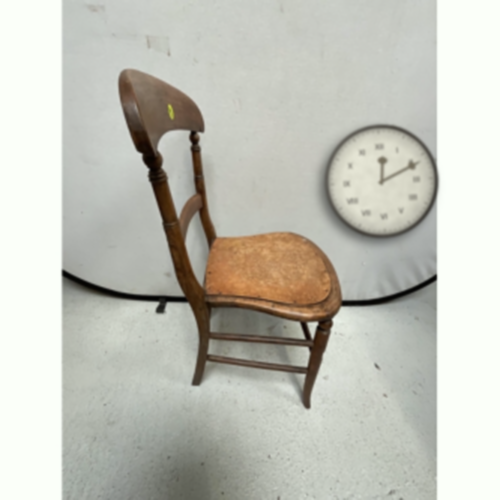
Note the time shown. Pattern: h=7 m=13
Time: h=12 m=11
